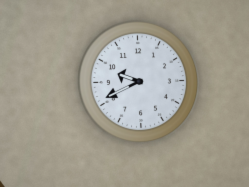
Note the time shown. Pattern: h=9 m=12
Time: h=9 m=41
